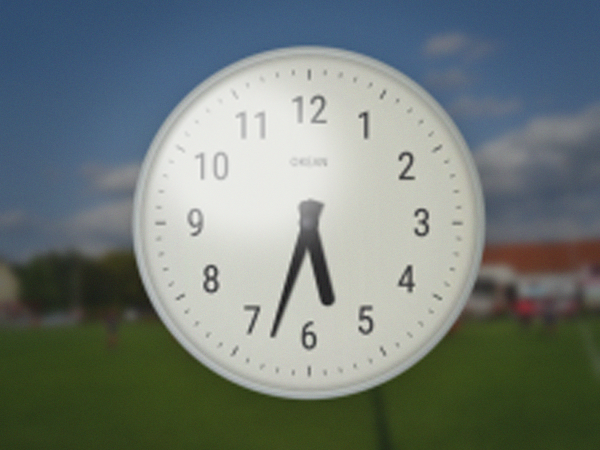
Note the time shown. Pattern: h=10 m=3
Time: h=5 m=33
